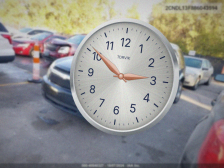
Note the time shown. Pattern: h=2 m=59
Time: h=2 m=51
